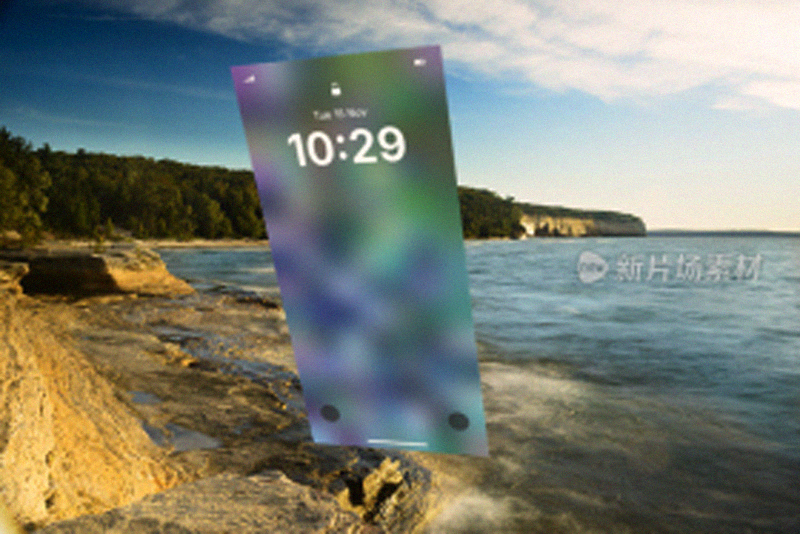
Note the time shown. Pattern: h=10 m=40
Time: h=10 m=29
